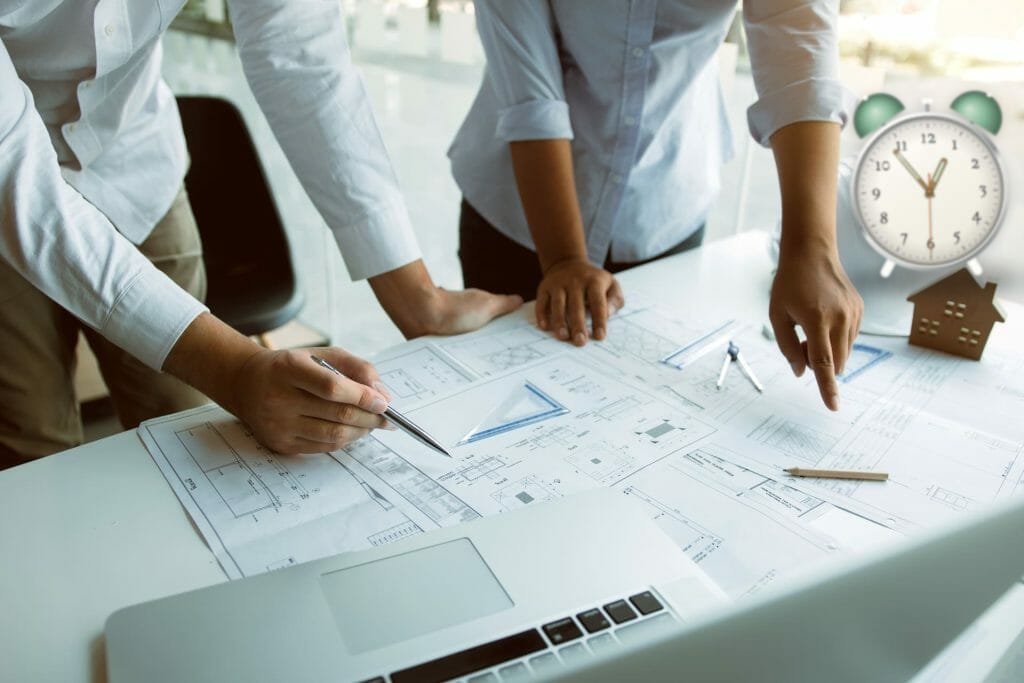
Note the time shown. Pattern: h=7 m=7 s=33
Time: h=12 m=53 s=30
